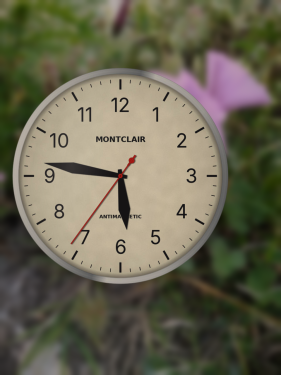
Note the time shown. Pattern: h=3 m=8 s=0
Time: h=5 m=46 s=36
